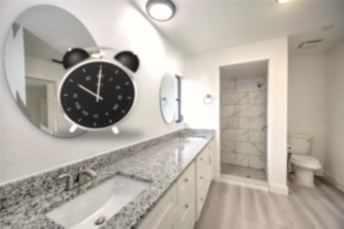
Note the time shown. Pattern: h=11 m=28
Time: h=10 m=0
